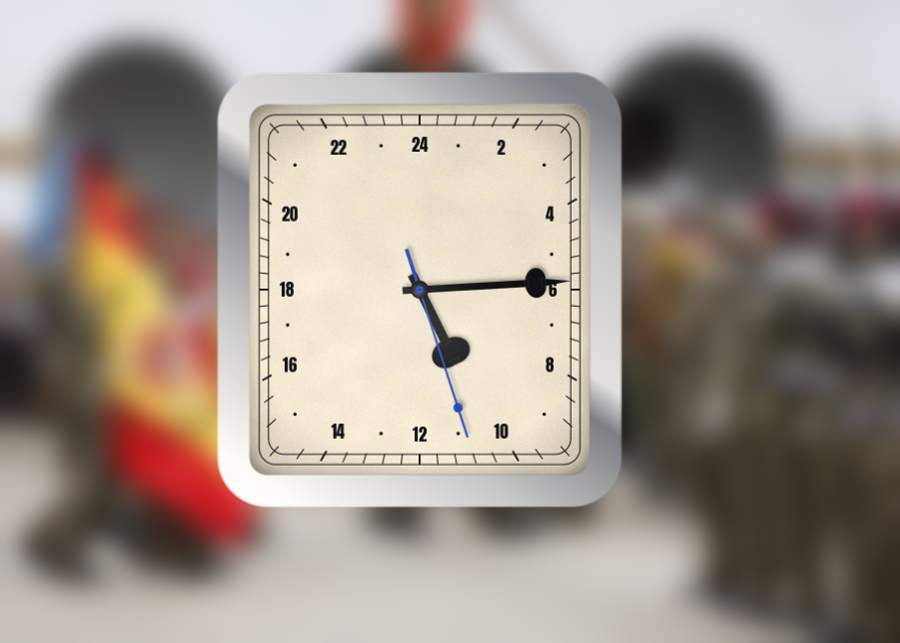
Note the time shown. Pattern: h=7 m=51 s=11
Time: h=10 m=14 s=27
